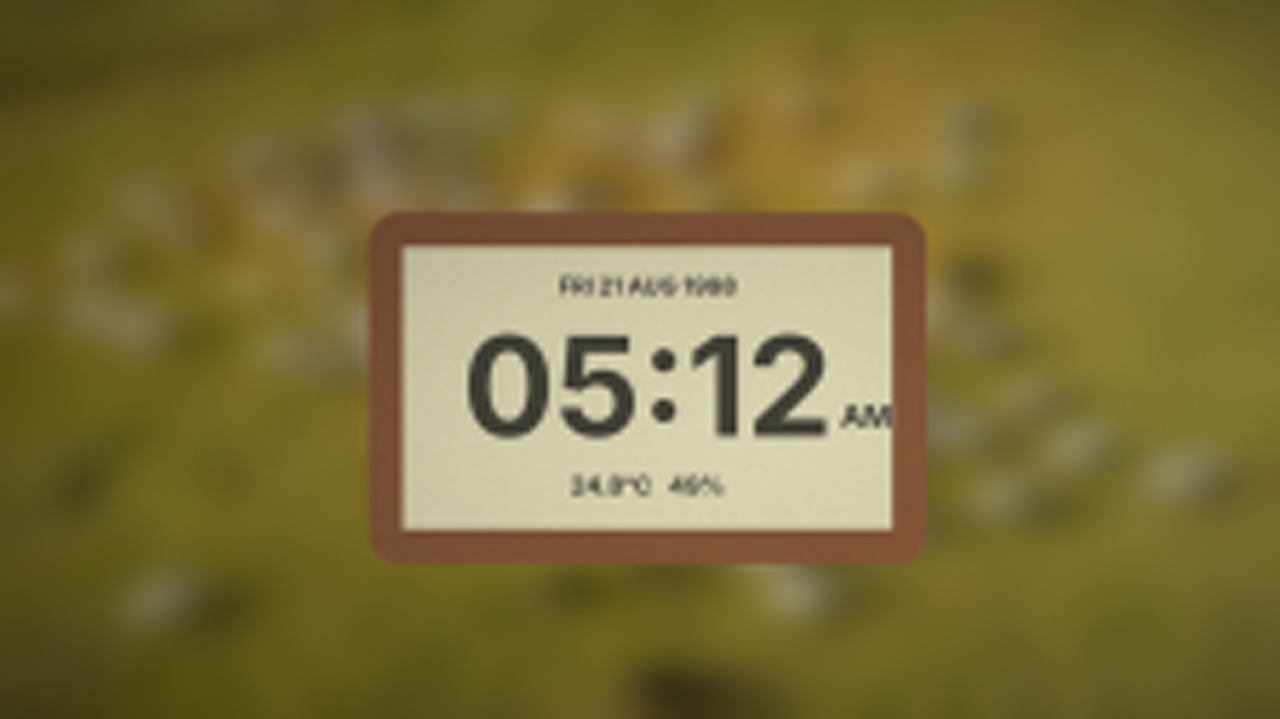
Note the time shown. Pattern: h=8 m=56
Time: h=5 m=12
